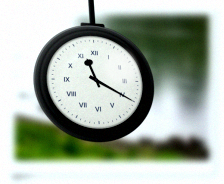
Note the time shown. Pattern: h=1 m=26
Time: h=11 m=20
